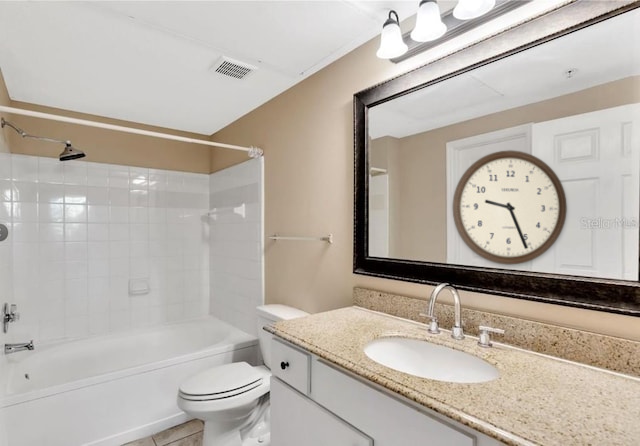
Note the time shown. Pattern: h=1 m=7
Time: h=9 m=26
